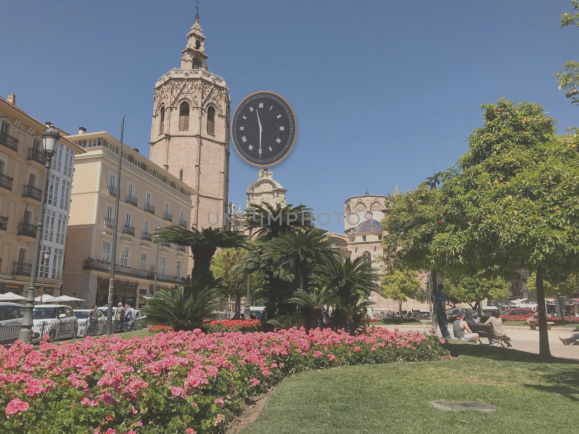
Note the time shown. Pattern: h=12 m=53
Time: h=11 m=30
